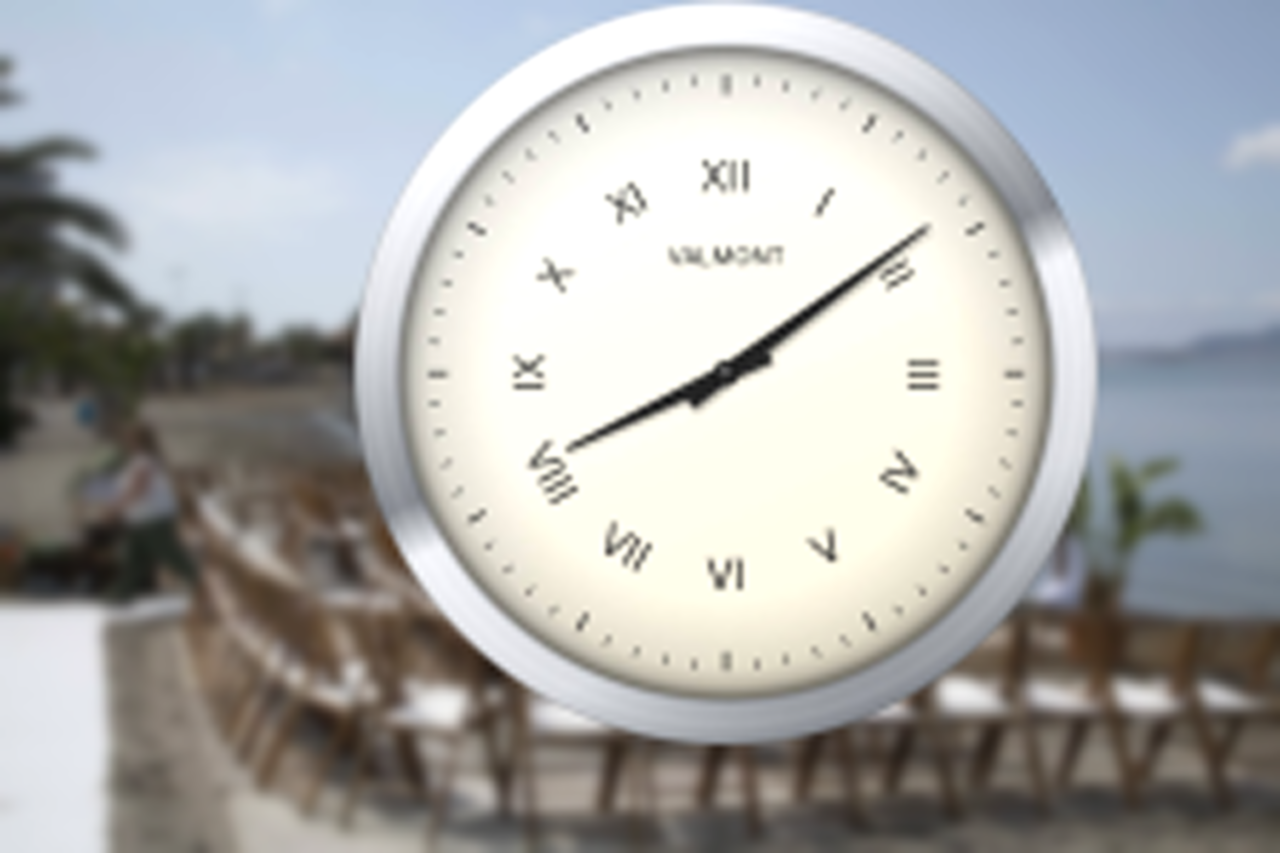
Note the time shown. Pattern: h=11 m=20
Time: h=8 m=9
